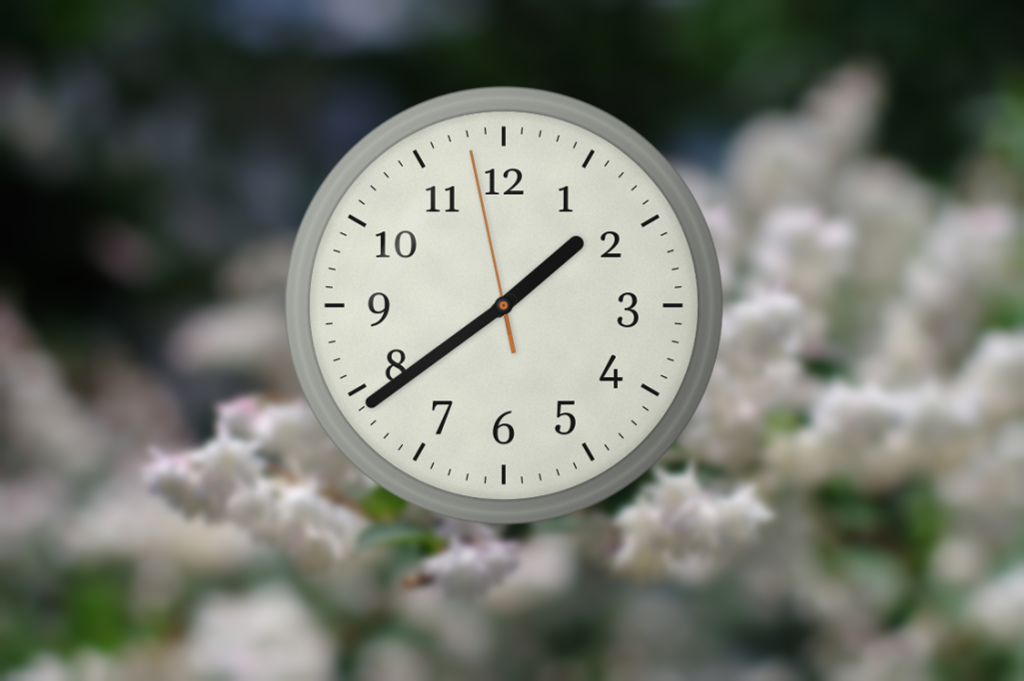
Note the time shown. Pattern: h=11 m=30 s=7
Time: h=1 m=38 s=58
